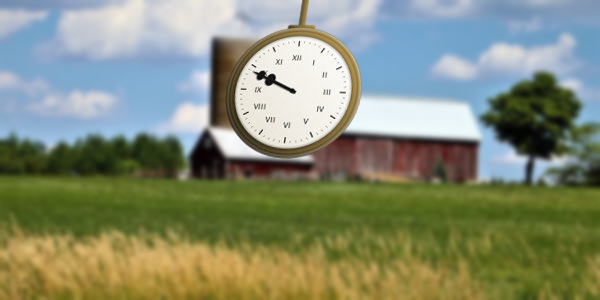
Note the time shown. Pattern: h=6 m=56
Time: h=9 m=49
